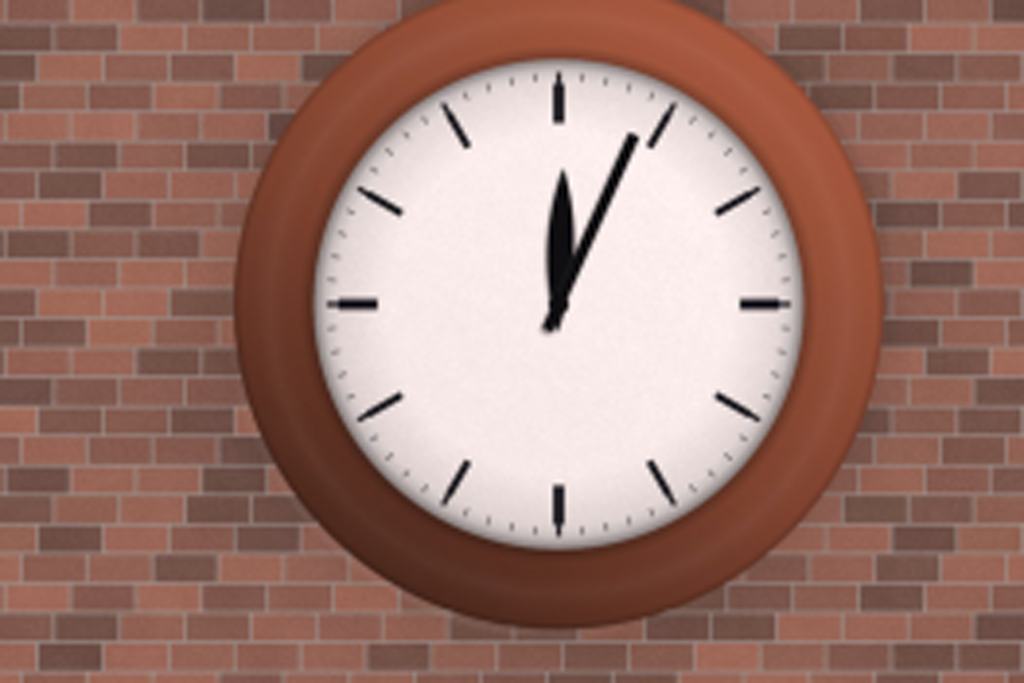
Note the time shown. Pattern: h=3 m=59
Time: h=12 m=4
